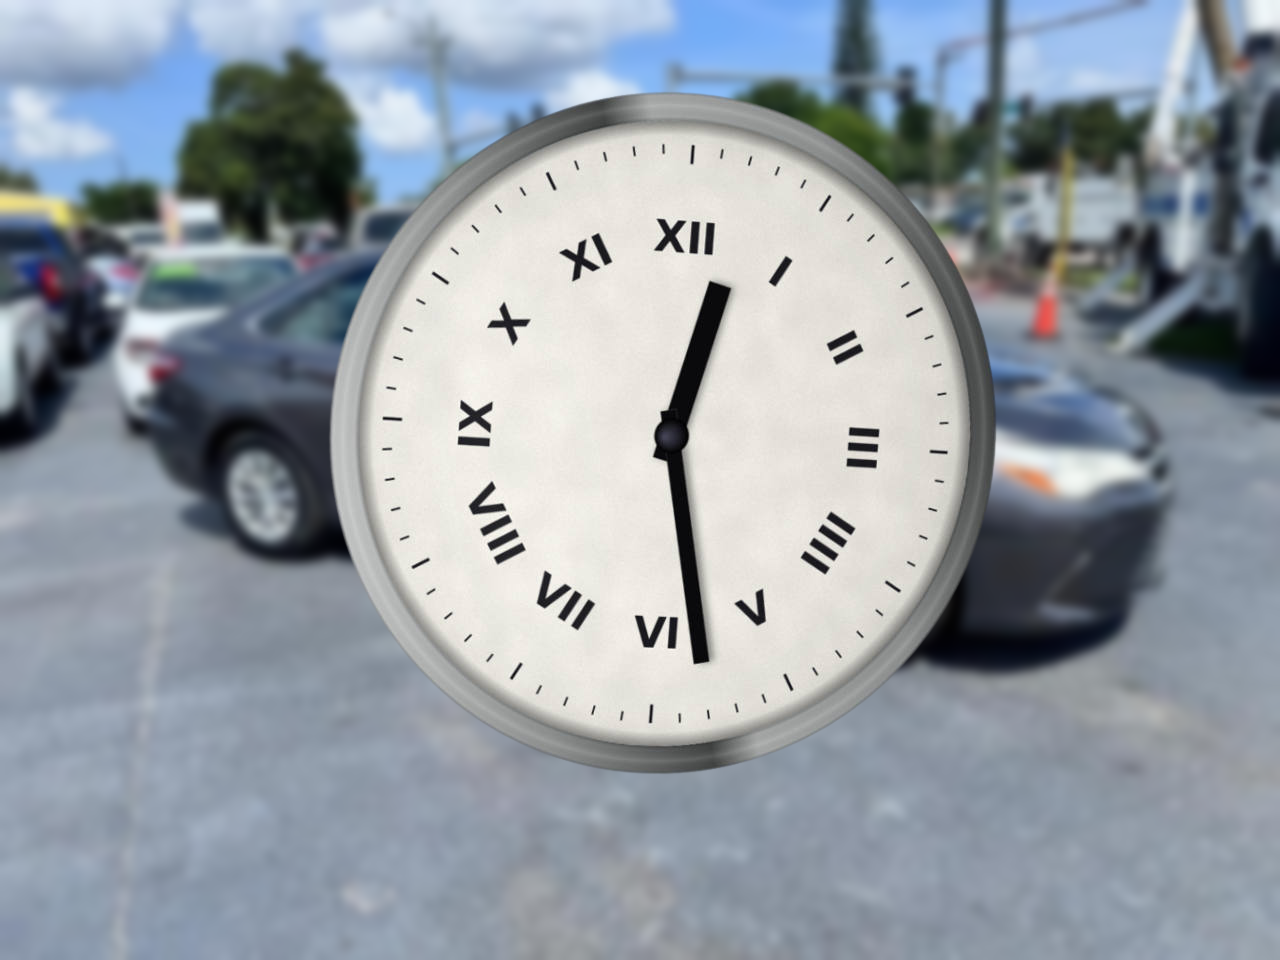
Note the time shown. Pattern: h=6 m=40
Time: h=12 m=28
